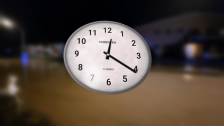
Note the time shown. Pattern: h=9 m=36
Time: h=12 m=21
